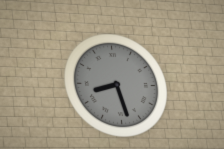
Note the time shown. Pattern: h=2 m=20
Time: h=8 m=28
